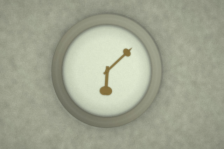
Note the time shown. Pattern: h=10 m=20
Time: h=6 m=8
